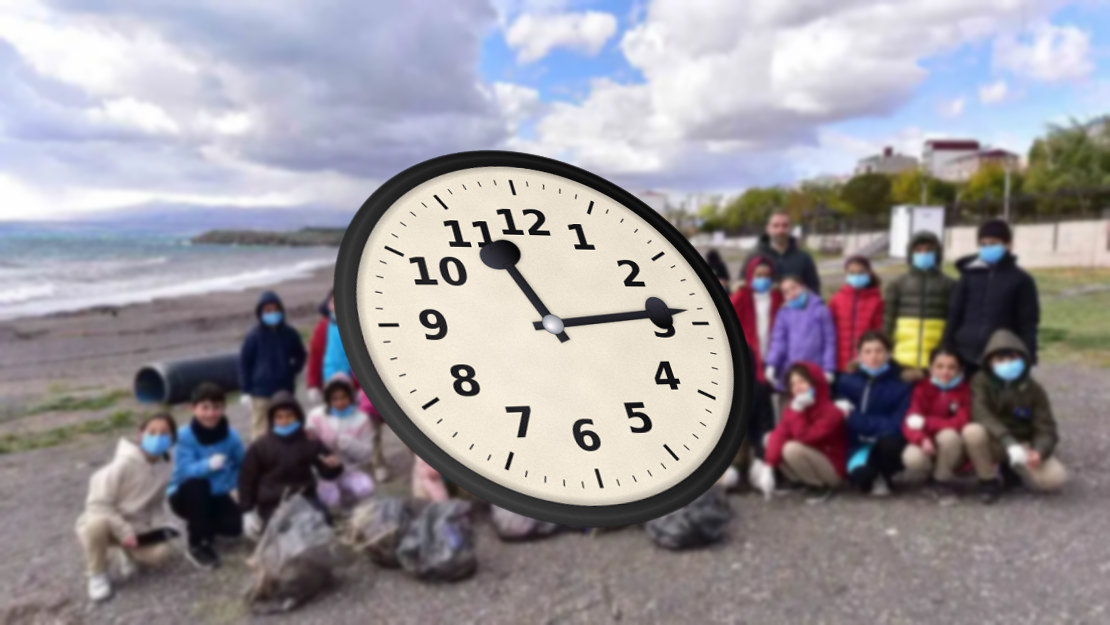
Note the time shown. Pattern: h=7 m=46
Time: h=11 m=14
